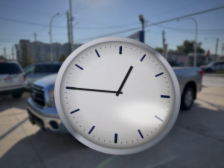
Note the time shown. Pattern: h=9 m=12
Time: h=12 m=45
